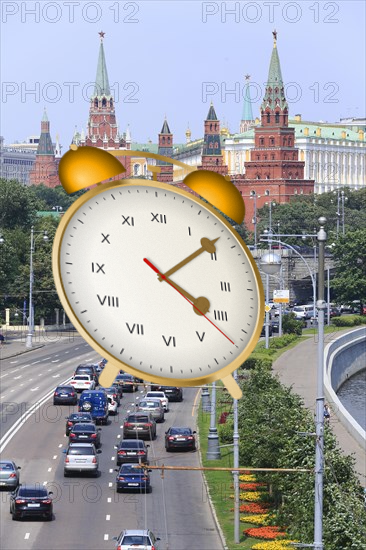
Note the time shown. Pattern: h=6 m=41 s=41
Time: h=4 m=8 s=22
